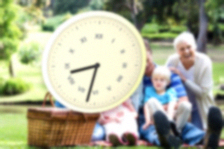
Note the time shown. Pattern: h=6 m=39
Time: h=8 m=32
